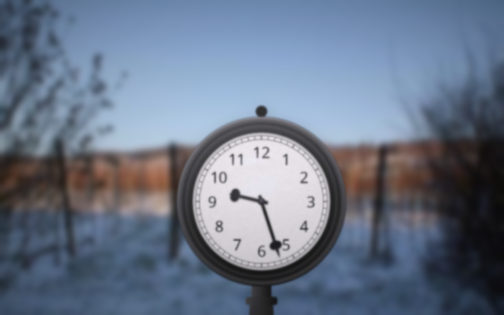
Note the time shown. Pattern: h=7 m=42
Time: h=9 m=27
